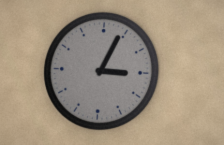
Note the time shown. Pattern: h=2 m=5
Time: h=3 m=4
